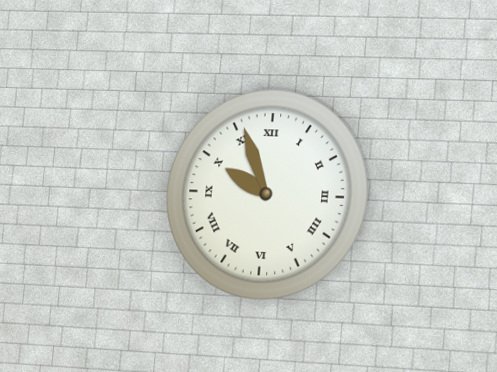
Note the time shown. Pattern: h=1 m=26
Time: h=9 m=56
